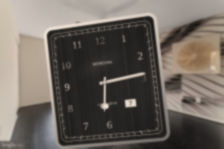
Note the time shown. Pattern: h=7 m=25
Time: h=6 m=14
